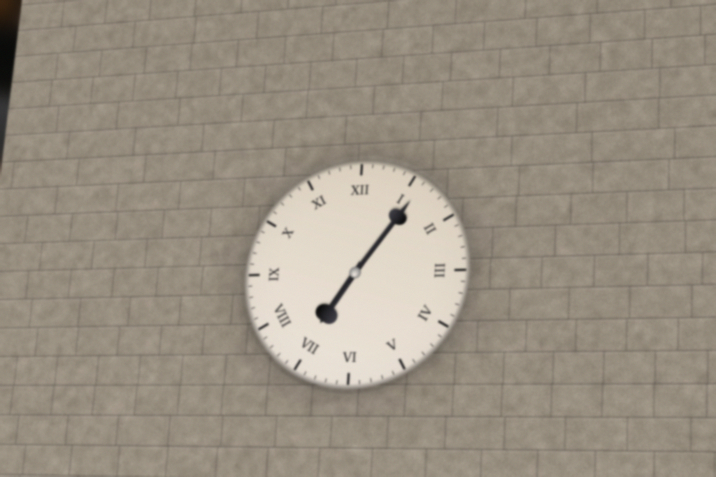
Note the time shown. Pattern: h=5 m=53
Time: h=7 m=6
